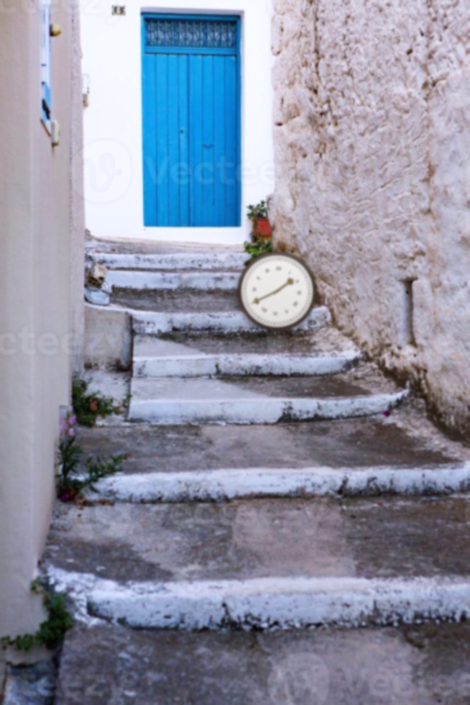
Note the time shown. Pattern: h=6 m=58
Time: h=1 m=40
